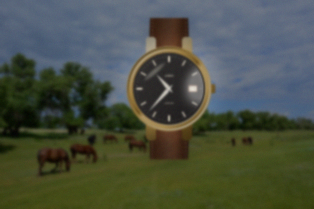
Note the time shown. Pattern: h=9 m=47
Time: h=10 m=37
